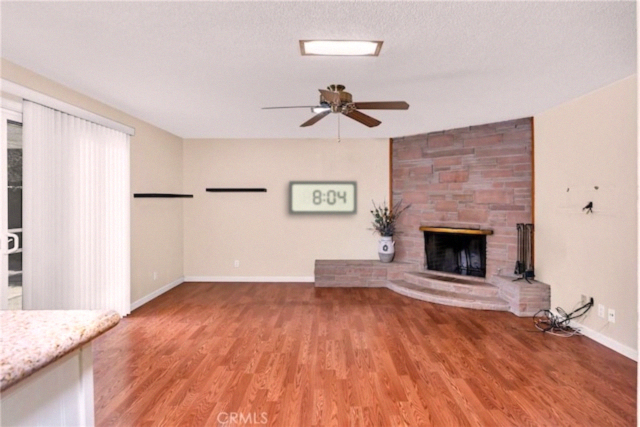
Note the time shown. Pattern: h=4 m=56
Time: h=8 m=4
